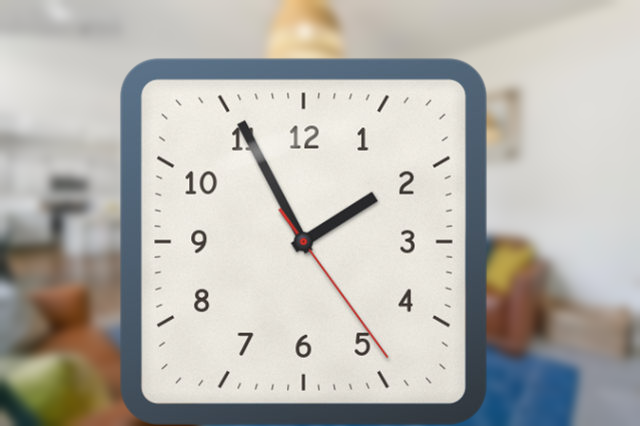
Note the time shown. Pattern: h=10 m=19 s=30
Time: h=1 m=55 s=24
